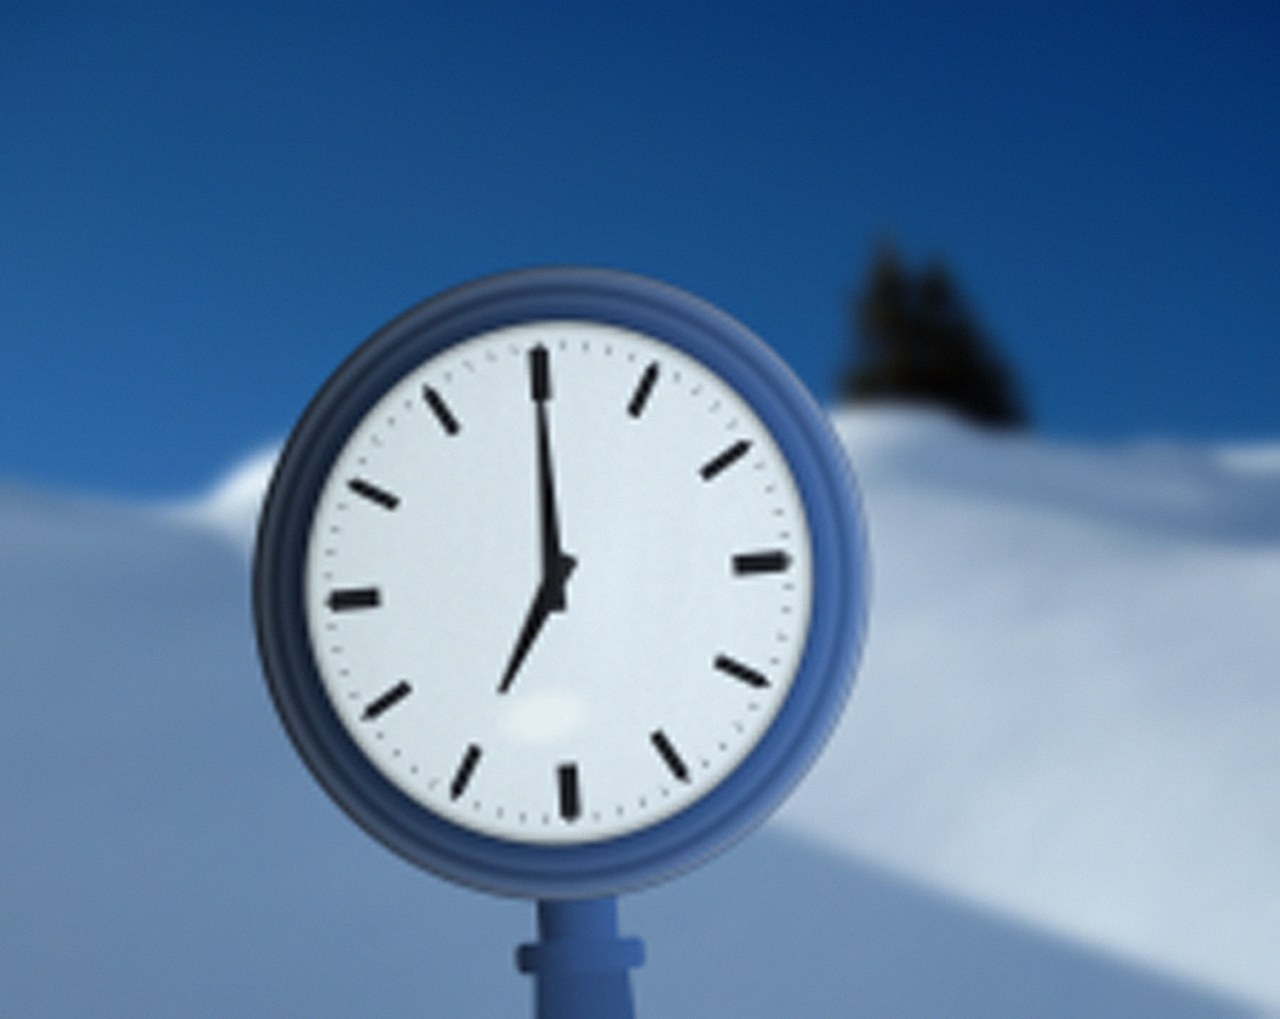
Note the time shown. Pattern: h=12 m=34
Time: h=7 m=0
